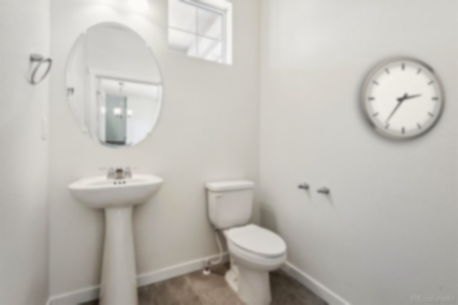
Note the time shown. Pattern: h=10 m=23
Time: h=2 m=36
